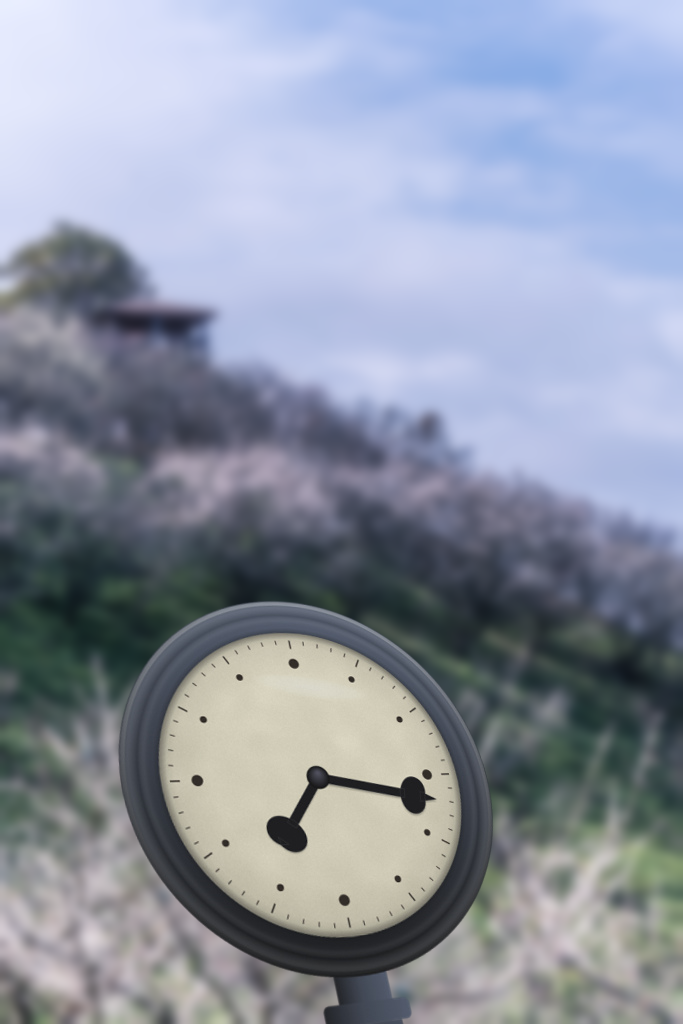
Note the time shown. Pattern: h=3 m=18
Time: h=7 m=17
